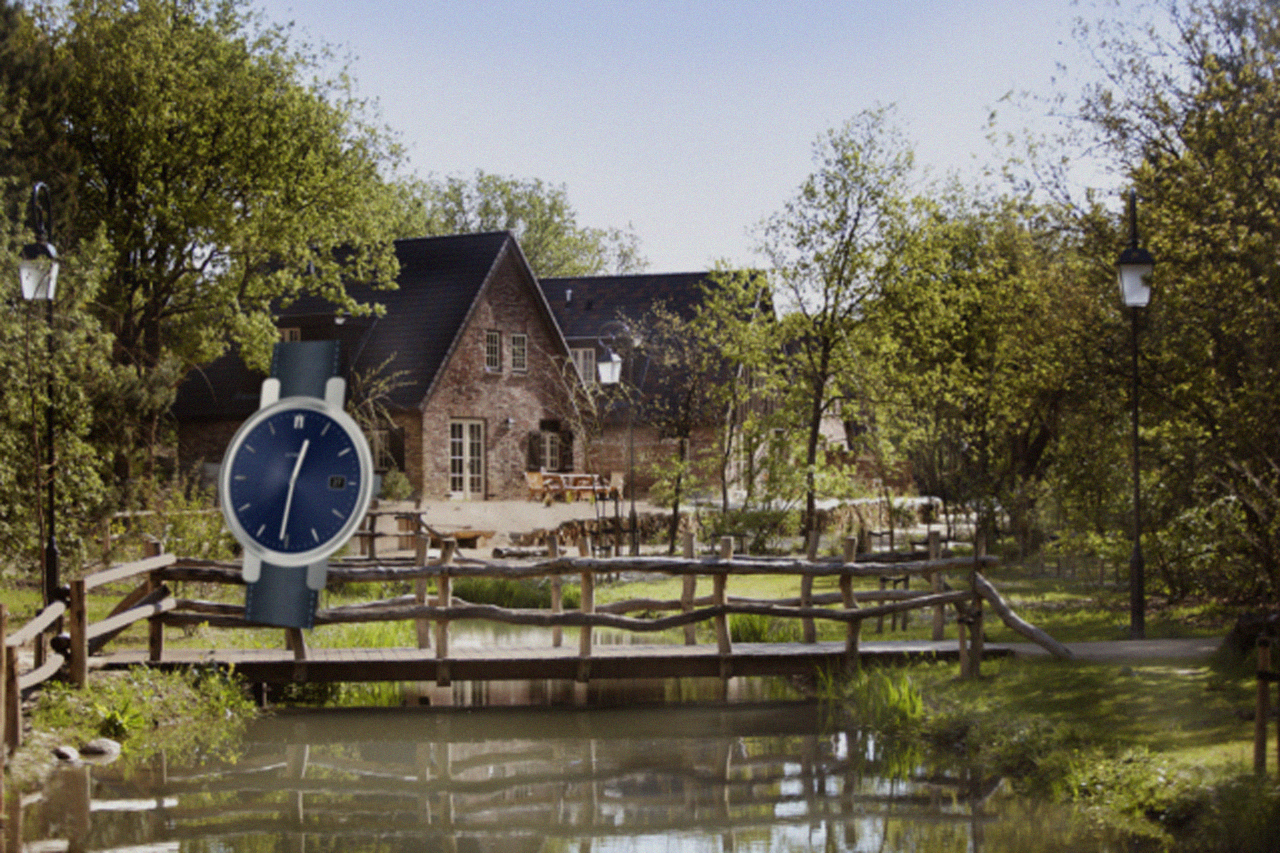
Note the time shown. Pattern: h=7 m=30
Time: h=12 m=31
